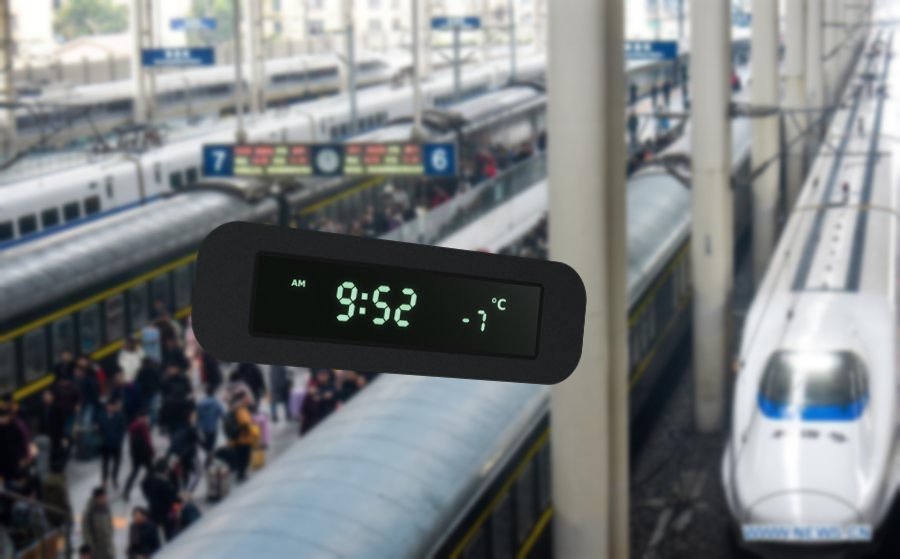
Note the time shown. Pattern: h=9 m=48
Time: h=9 m=52
